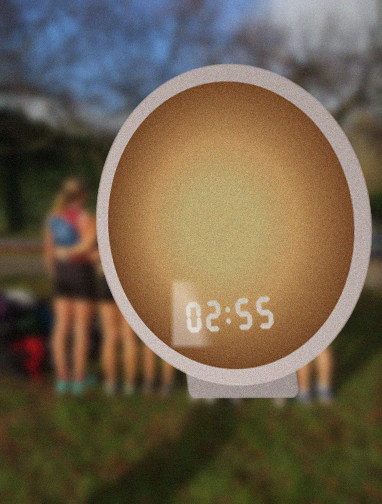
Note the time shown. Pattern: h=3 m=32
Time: h=2 m=55
